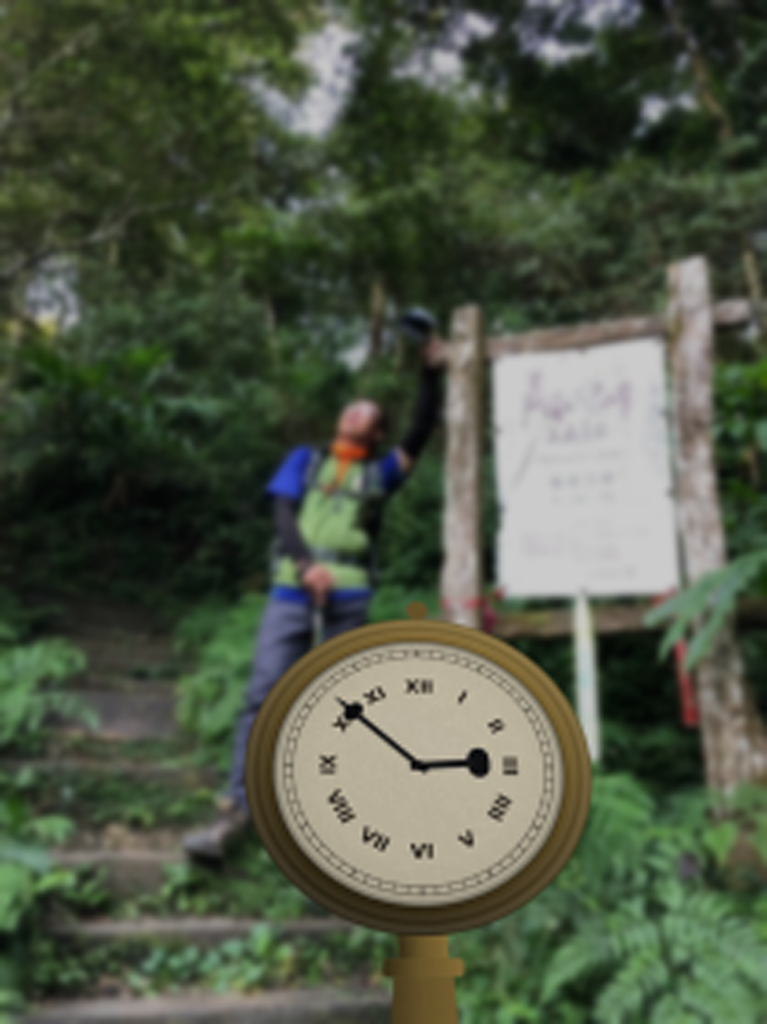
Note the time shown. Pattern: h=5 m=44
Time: h=2 m=52
